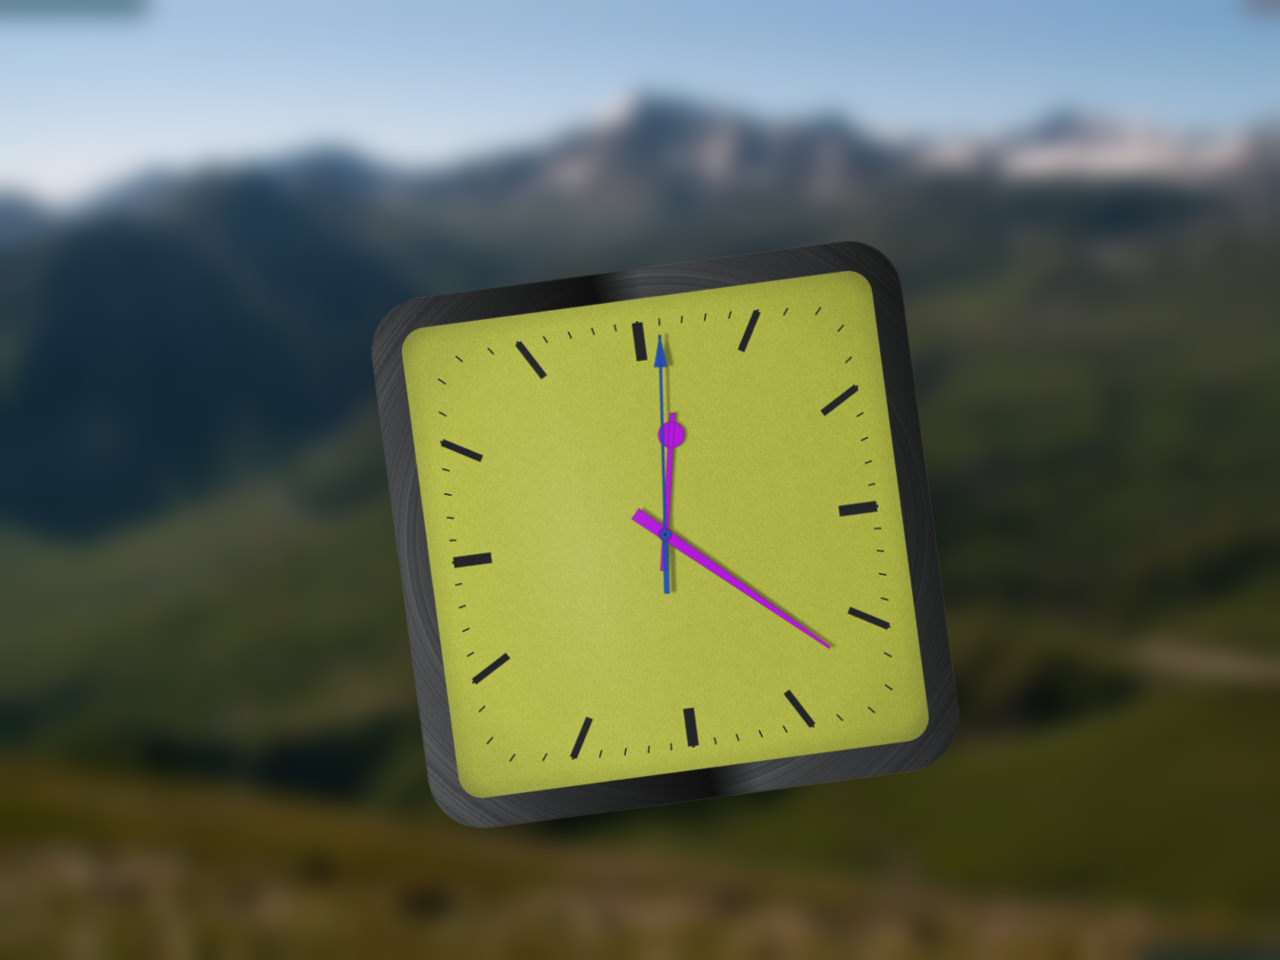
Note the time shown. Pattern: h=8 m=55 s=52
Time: h=12 m=22 s=1
